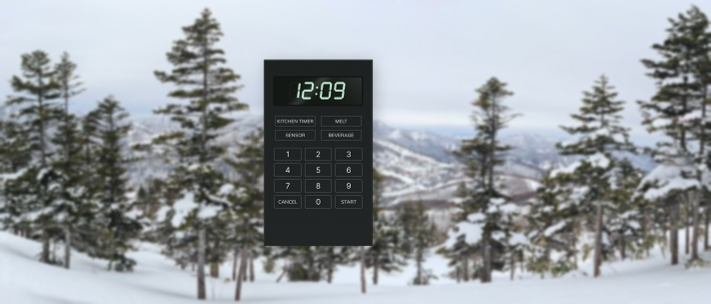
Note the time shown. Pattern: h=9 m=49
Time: h=12 m=9
